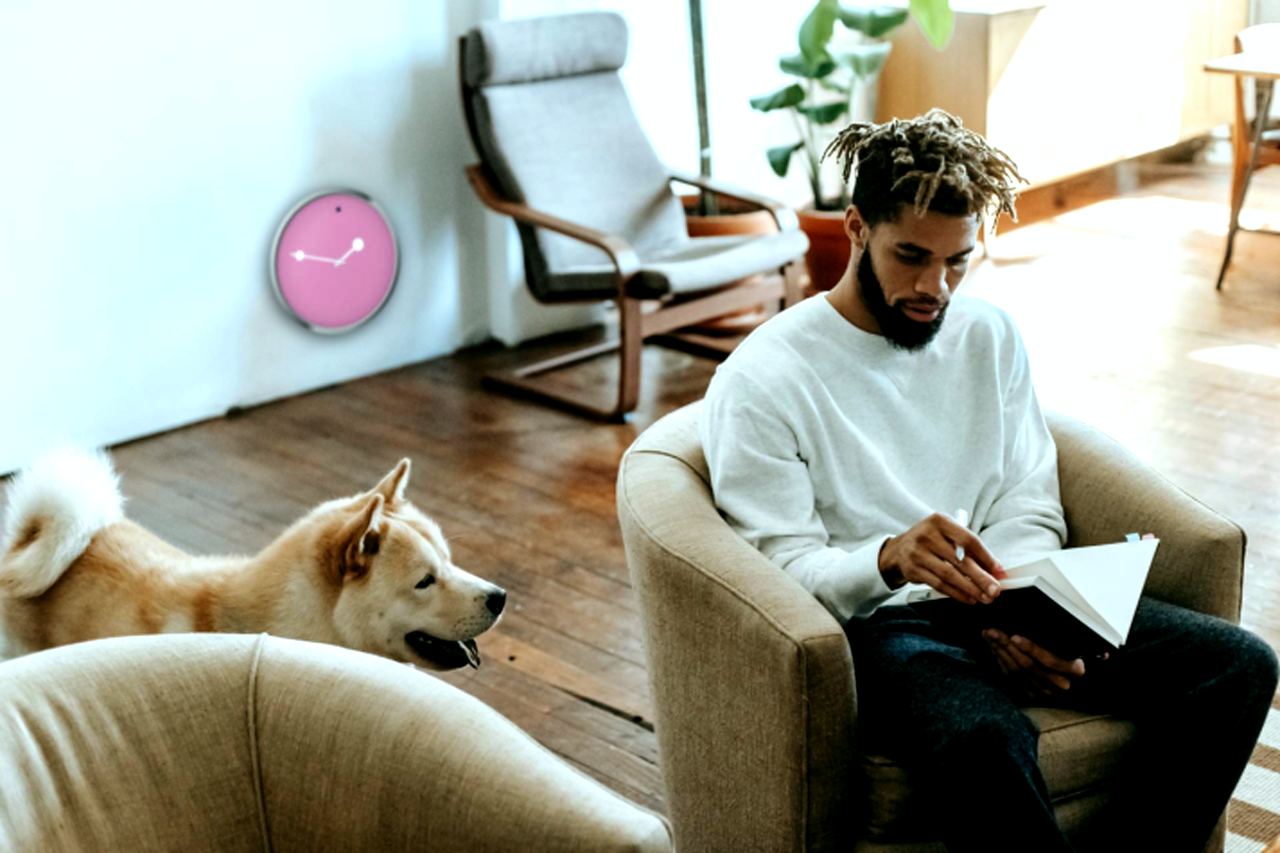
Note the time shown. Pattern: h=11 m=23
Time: h=1 m=47
